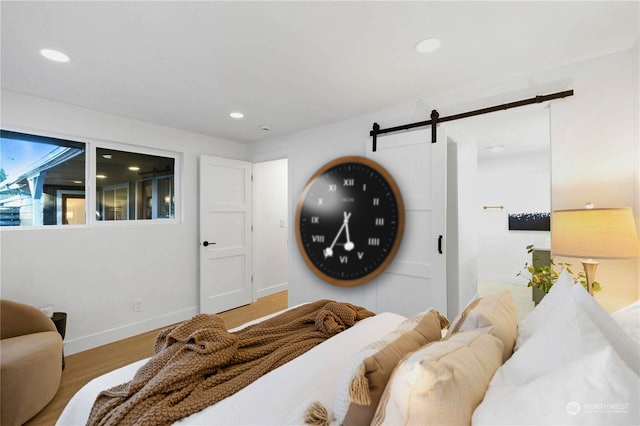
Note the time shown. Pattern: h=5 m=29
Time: h=5 m=35
